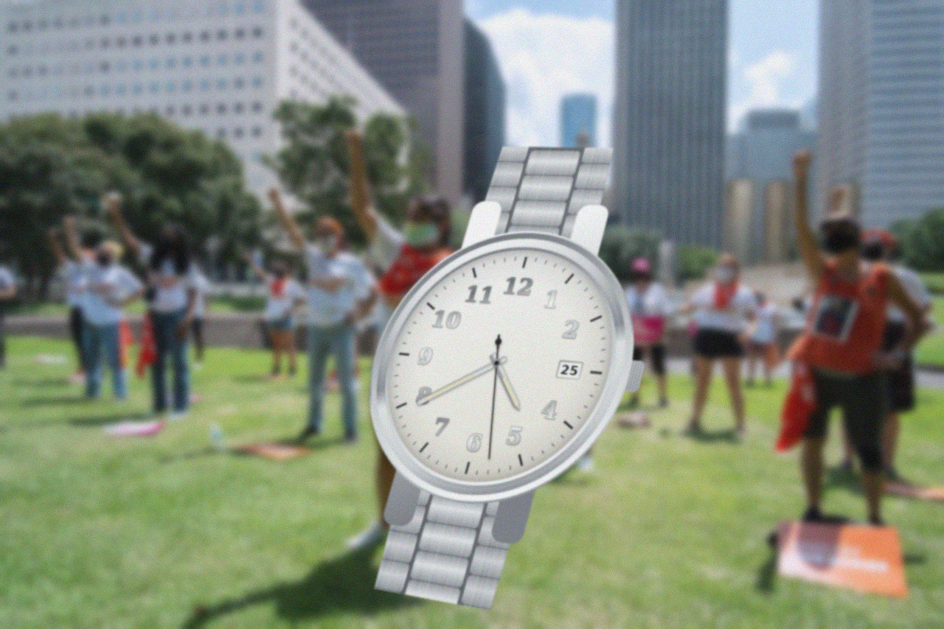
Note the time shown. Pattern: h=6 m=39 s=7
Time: h=4 m=39 s=28
